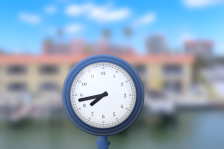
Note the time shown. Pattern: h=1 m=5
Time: h=7 m=43
